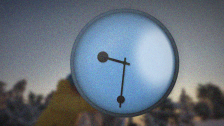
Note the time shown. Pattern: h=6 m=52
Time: h=9 m=31
